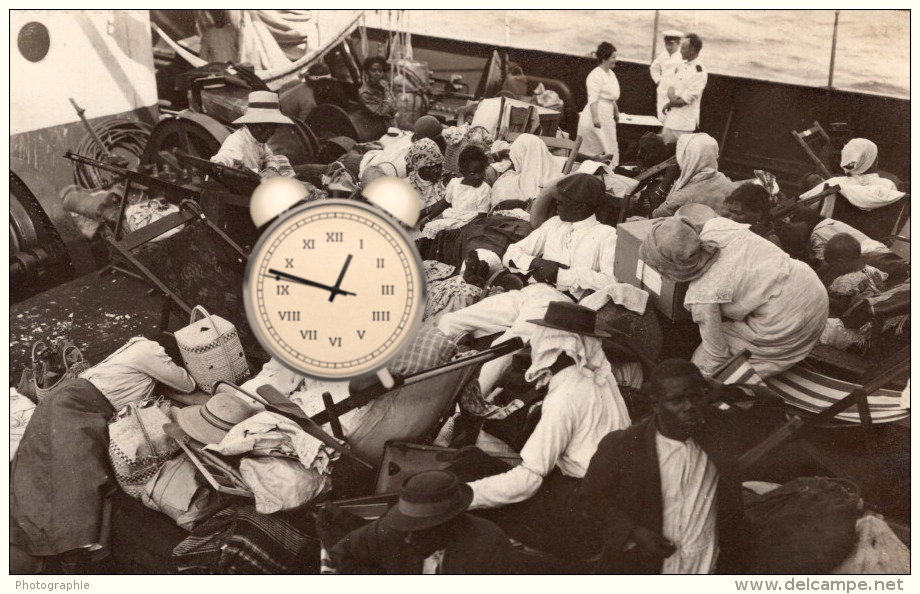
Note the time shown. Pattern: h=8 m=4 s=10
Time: h=12 m=47 s=47
